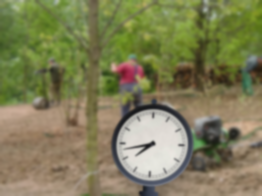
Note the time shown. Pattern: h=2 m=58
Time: h=7 m=43
